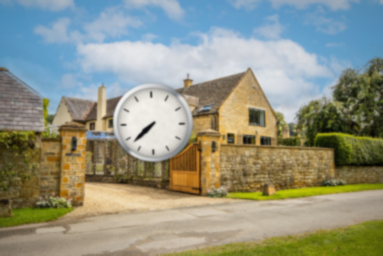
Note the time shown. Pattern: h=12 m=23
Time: h=7 m=38
